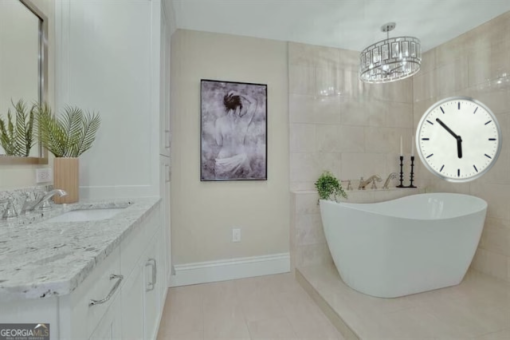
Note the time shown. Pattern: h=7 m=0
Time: h=5 m=52
